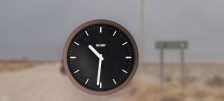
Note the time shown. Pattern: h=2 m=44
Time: h=10 m=31
